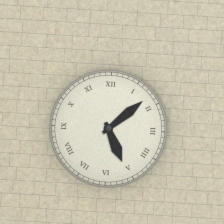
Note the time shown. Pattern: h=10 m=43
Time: h=5 m=8
